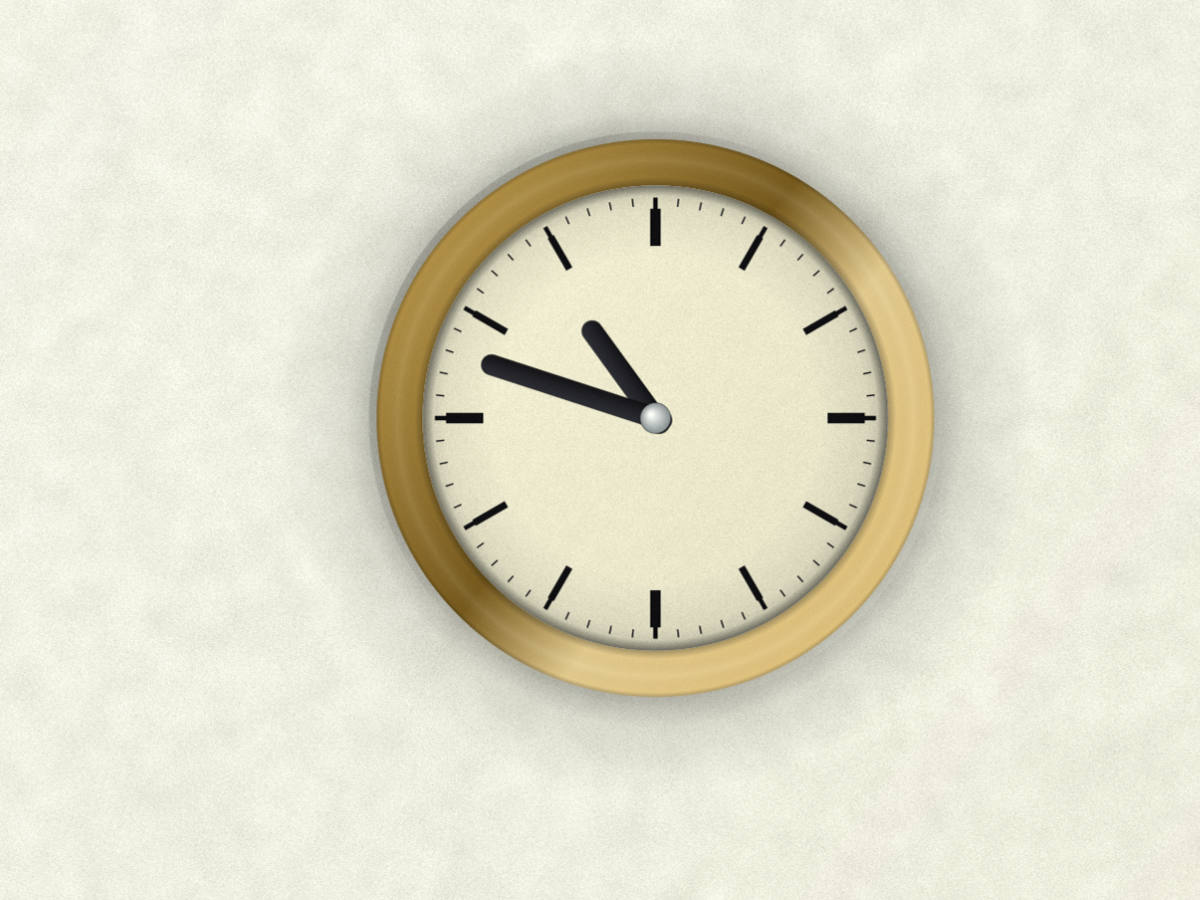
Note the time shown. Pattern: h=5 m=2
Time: h=10 m=48
